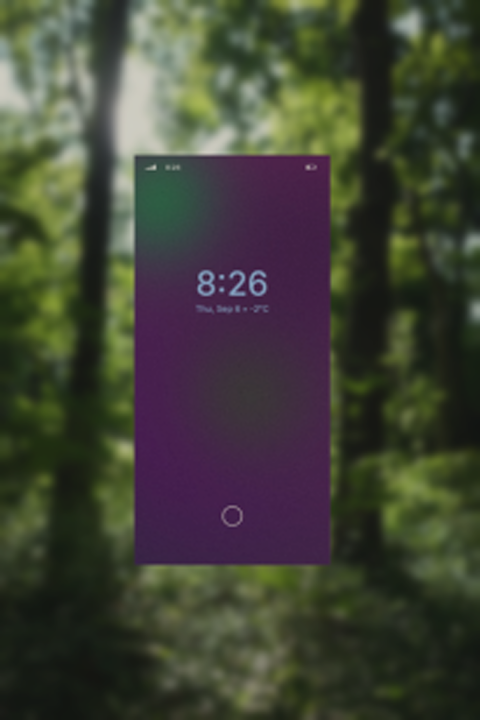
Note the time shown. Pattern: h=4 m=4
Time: h=8 m=26
